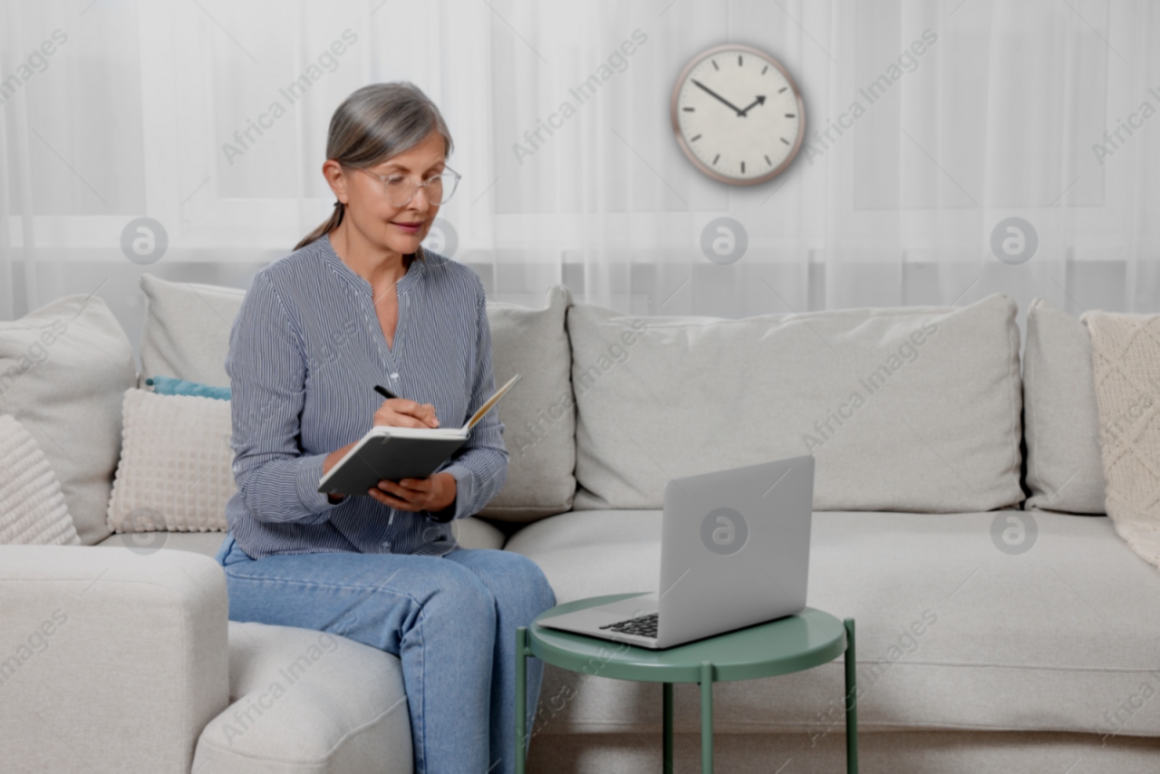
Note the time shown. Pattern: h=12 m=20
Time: h=1 m=50
